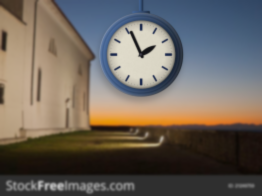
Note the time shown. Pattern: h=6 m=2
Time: h=1 m=56
